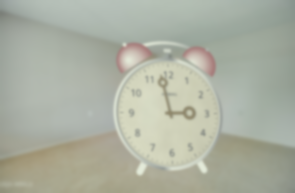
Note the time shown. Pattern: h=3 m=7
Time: h=2 m=58
